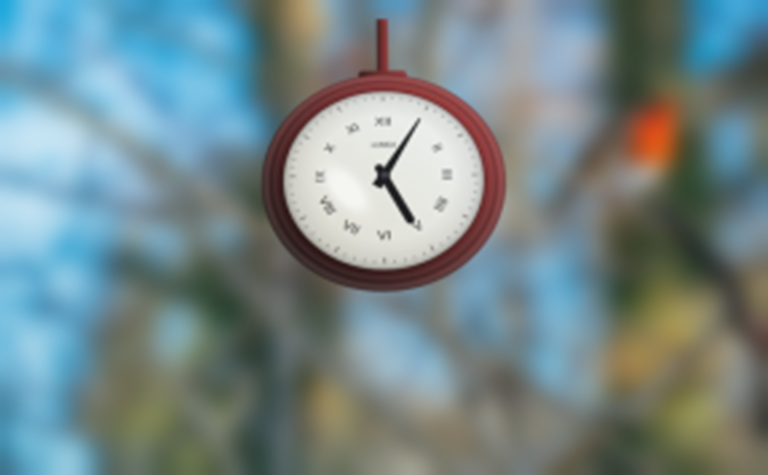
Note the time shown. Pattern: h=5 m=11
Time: h=5 m=5
